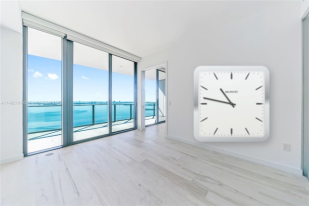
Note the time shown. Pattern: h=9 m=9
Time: h=10 m=47
